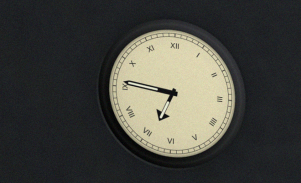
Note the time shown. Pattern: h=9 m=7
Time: h=6 m=46
